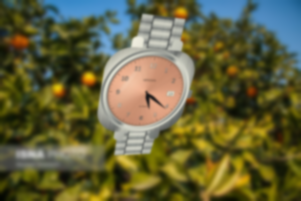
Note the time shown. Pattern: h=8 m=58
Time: h=5 m=21
